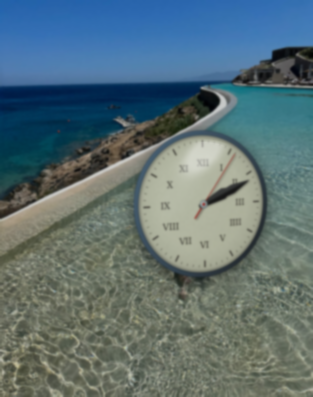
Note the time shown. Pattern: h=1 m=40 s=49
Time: h=2 m=11 s=6
